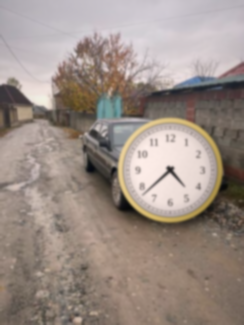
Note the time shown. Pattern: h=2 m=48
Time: h=4 m=38
